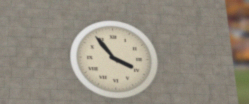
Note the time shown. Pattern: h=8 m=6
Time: h=3 m=54
